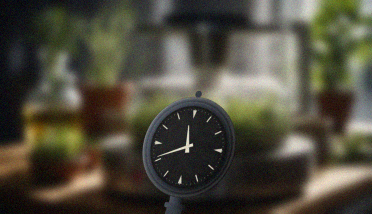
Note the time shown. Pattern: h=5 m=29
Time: h=11 m=41
